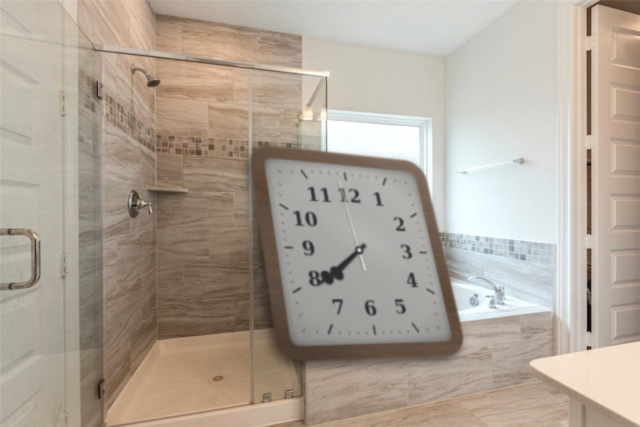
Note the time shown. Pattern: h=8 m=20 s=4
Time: h=7 m=38 s=59
